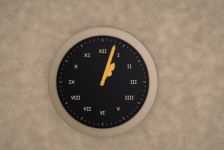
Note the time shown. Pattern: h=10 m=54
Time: h=1 m=3
